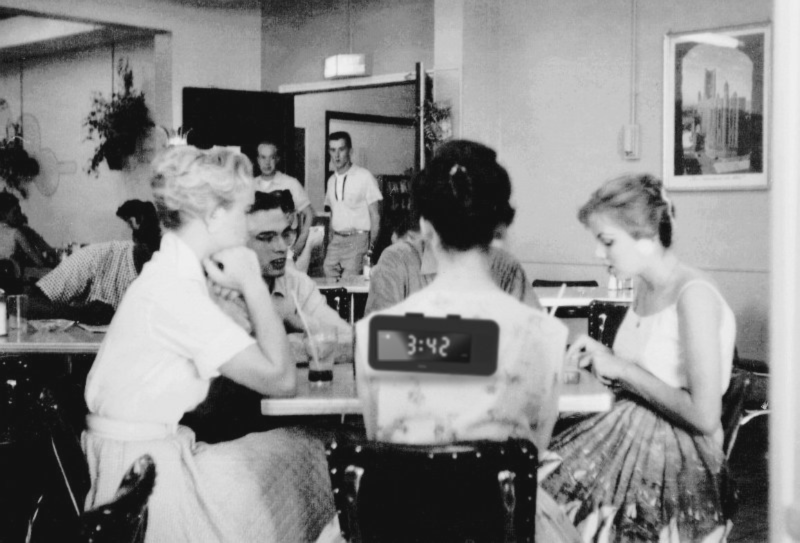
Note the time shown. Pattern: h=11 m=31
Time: h=3 m=42
